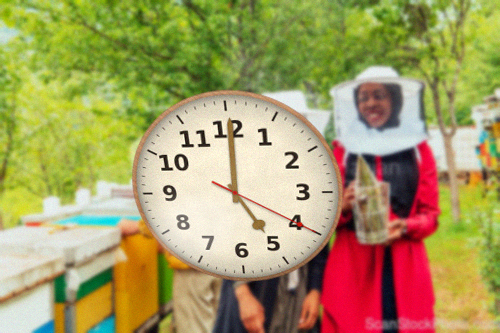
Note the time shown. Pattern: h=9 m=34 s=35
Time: h=5 m=0 s=20
